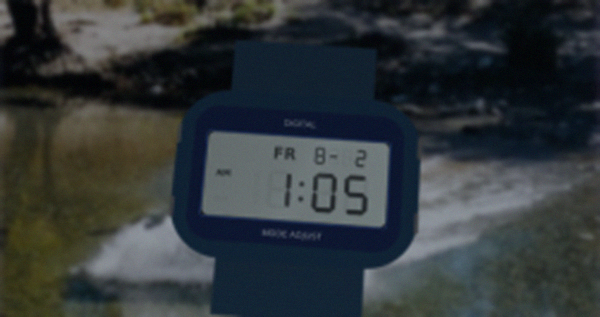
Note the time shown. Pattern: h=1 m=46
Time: h=1 m=5
